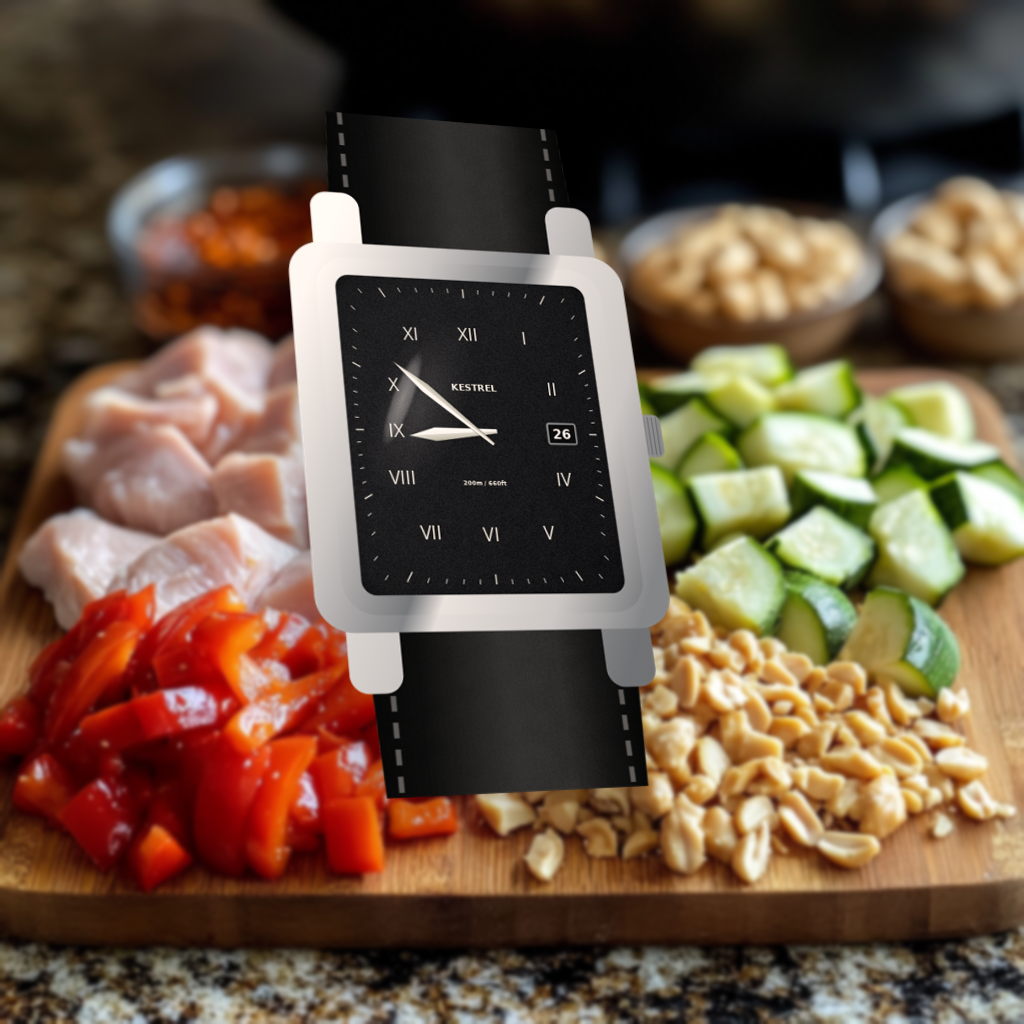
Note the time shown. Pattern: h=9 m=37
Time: h=8 m=52
